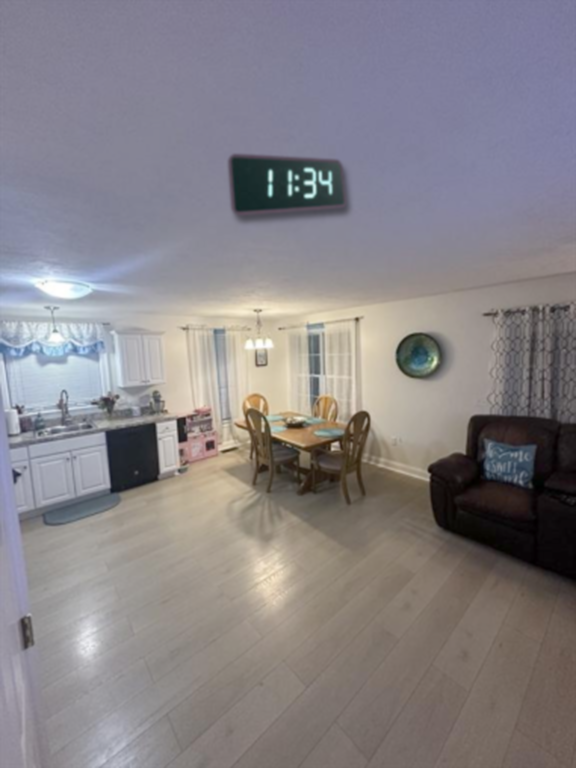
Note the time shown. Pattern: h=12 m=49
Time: h=11 m=34
